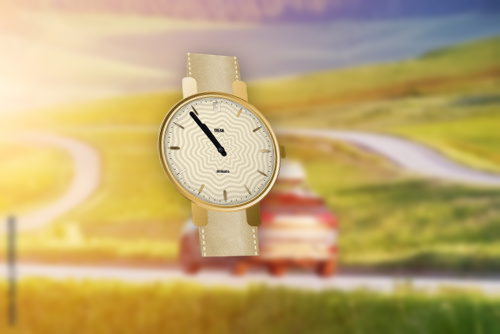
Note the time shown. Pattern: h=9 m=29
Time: h=10 m=54
